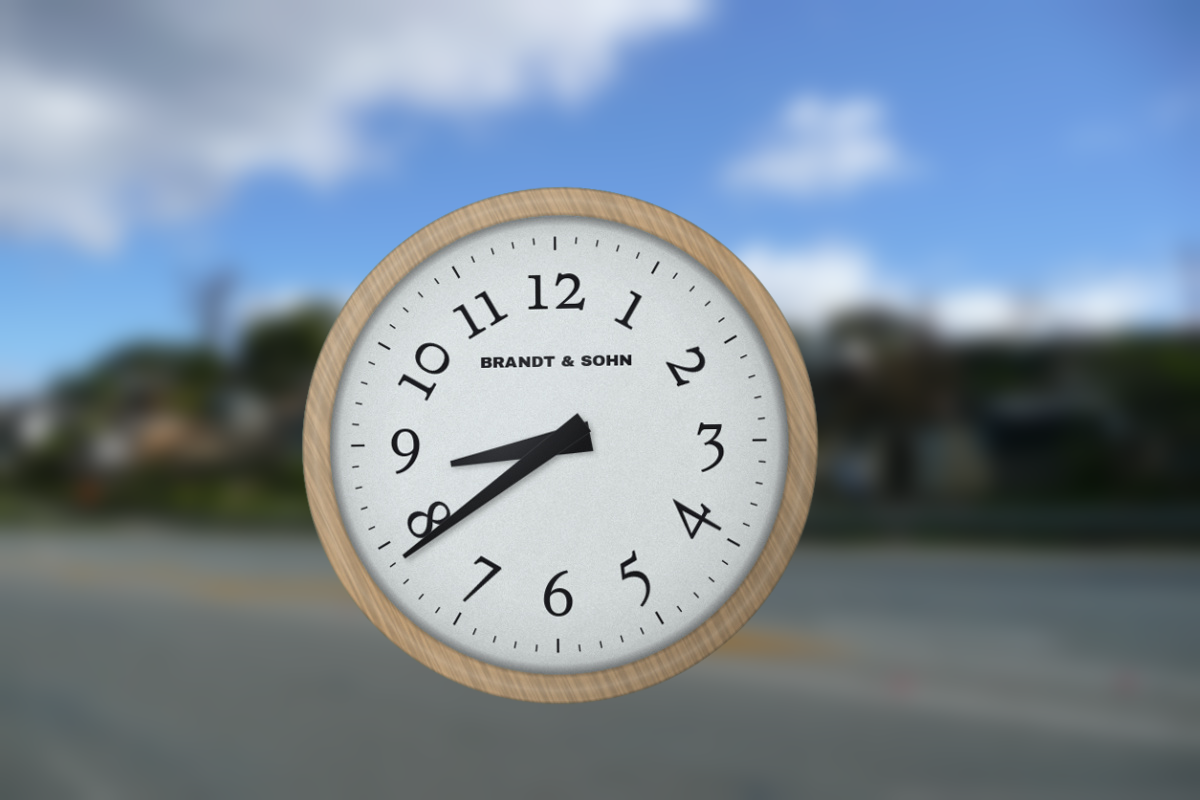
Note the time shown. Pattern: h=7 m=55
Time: h=8 m=39
